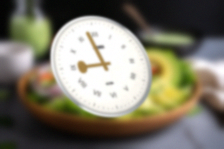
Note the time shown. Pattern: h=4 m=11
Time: h=8 m=58
